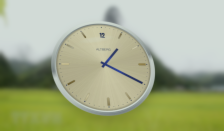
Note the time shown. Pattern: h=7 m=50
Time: h=1 m=20
